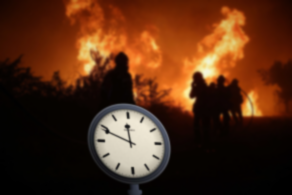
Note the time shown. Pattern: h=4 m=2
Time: h=11 m=49
